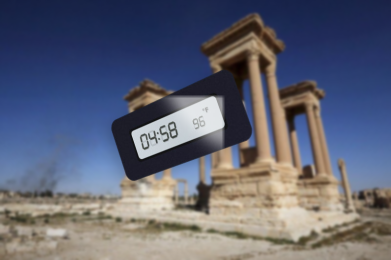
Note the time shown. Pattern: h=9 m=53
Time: h=4 m=58
